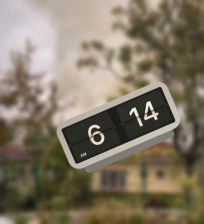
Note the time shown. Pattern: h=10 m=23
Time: h=6 m=14
